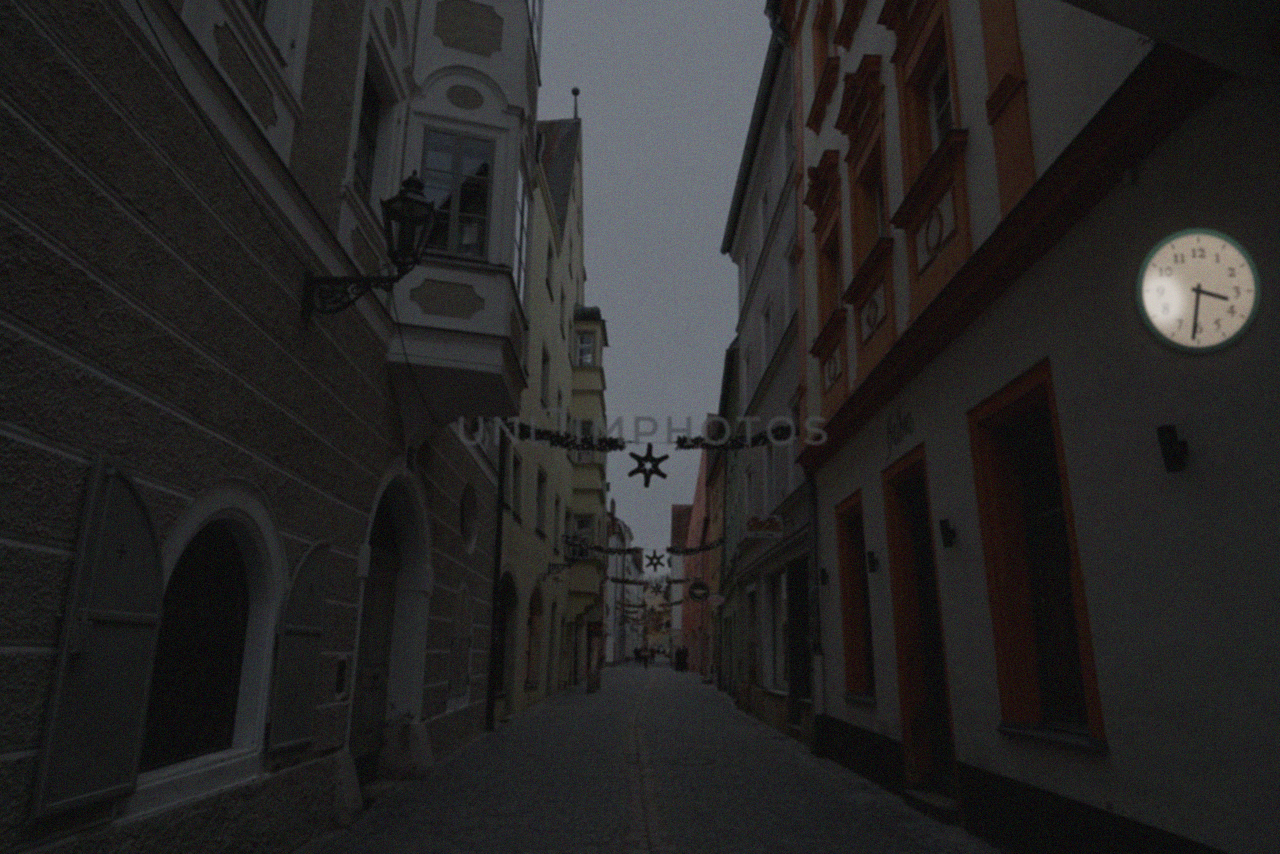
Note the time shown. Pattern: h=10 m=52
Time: h=3 m=31
